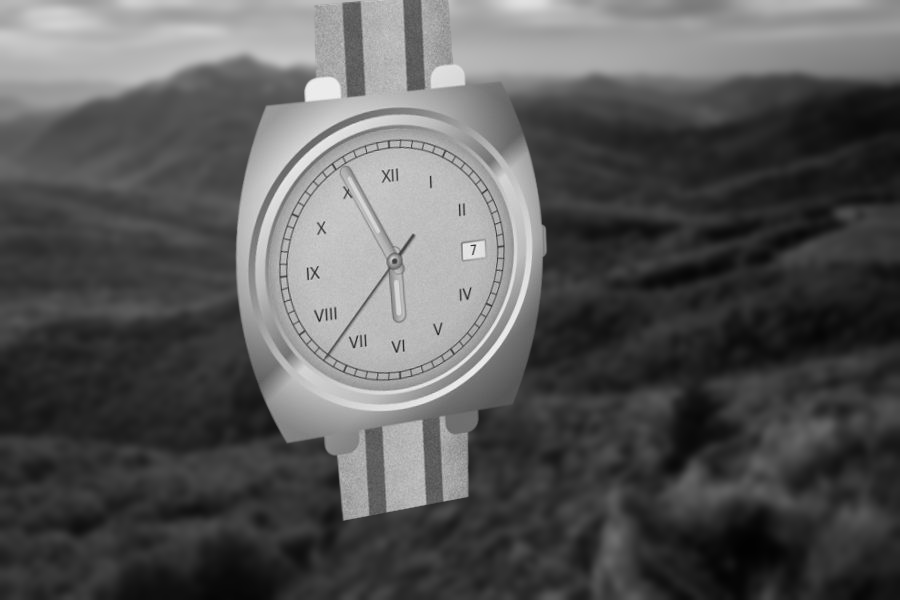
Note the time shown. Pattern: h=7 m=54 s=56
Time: h=5 m=55 s=37
